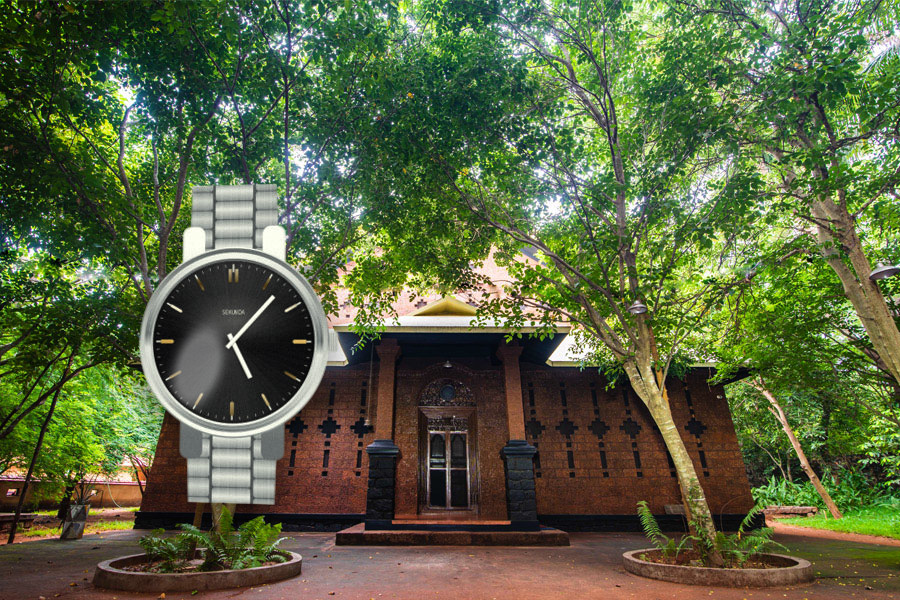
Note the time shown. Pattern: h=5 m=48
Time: h=5 m=7
